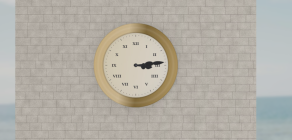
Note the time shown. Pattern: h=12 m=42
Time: h=3 m=14
